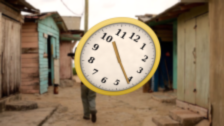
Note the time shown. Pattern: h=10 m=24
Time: h=10 m=21
